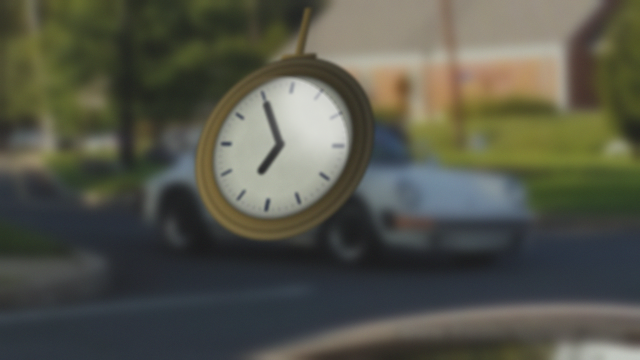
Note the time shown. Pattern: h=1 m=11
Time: h=6 m=55
